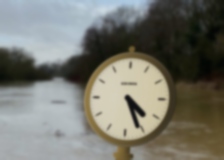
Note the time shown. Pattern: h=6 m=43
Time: h=4 m=26
